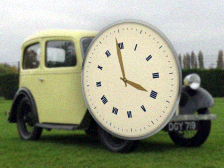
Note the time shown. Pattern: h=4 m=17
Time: h=3 m=59
